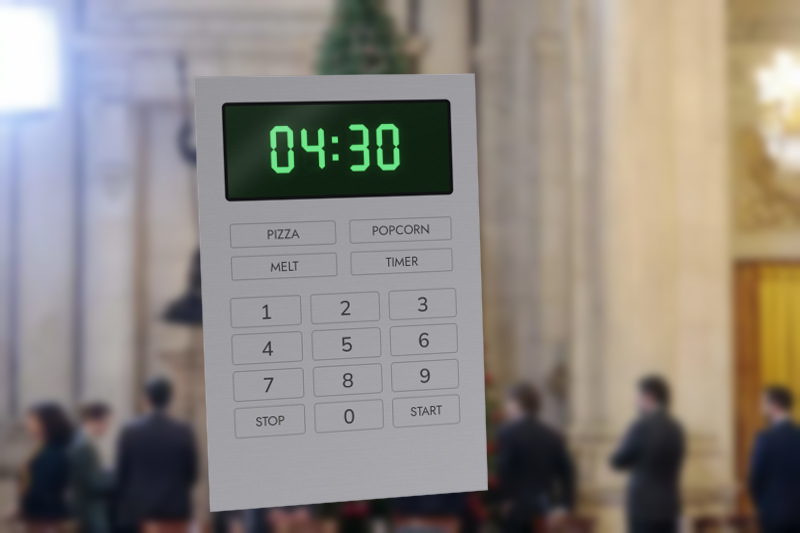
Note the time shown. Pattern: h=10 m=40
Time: h=4 m=30
